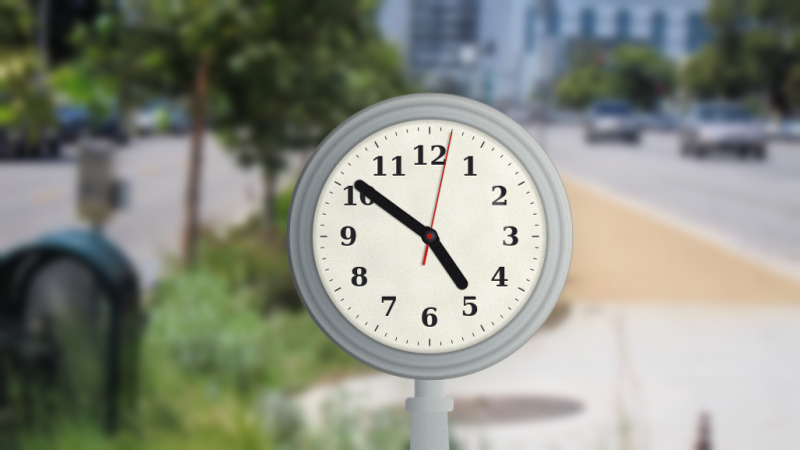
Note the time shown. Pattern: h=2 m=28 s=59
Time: h=4 m=51 s=2
